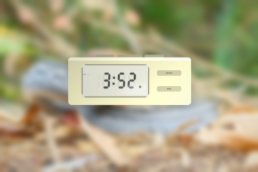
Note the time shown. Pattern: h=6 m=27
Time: h=3 m=52
